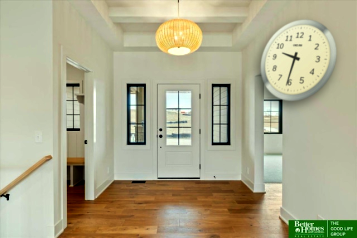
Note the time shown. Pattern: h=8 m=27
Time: h=9 m=31
